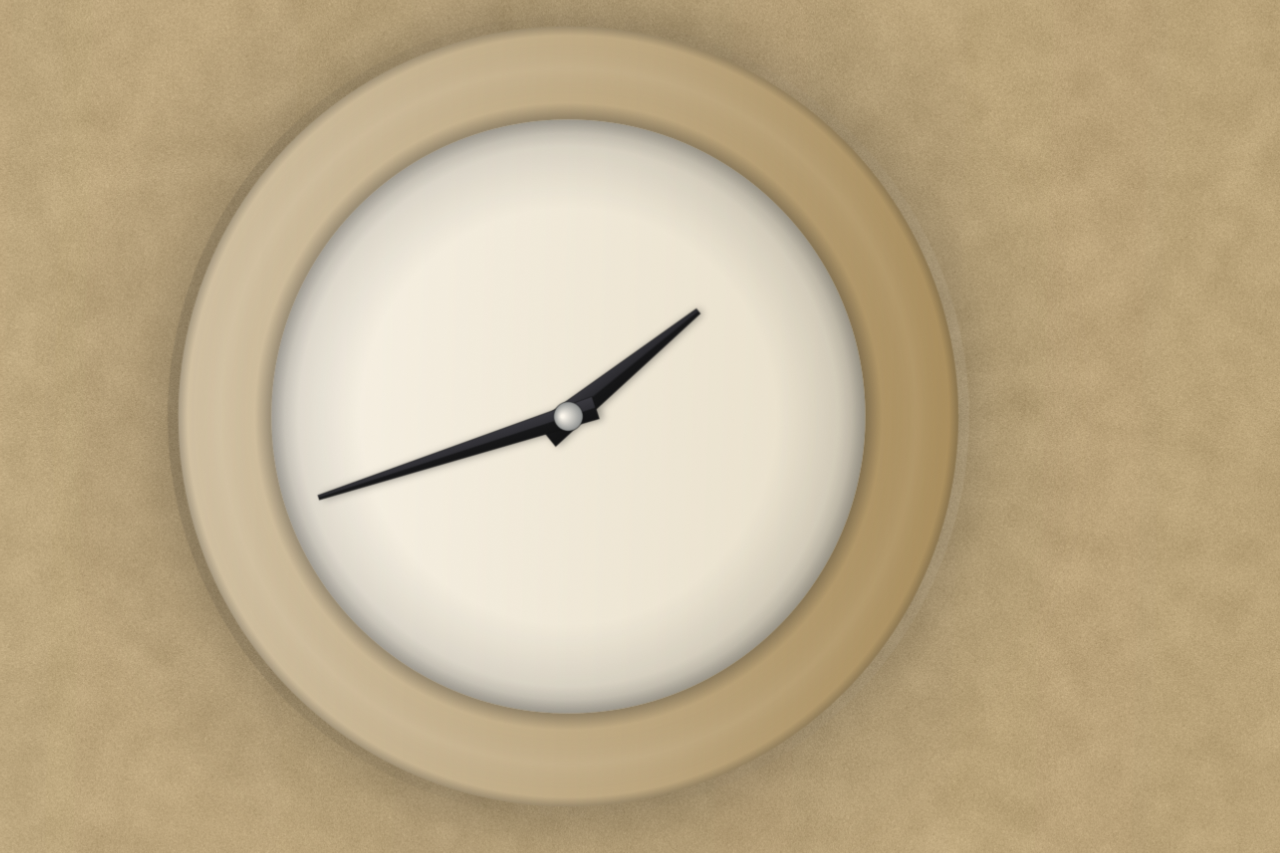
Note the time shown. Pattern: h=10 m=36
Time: h=1 m=42
